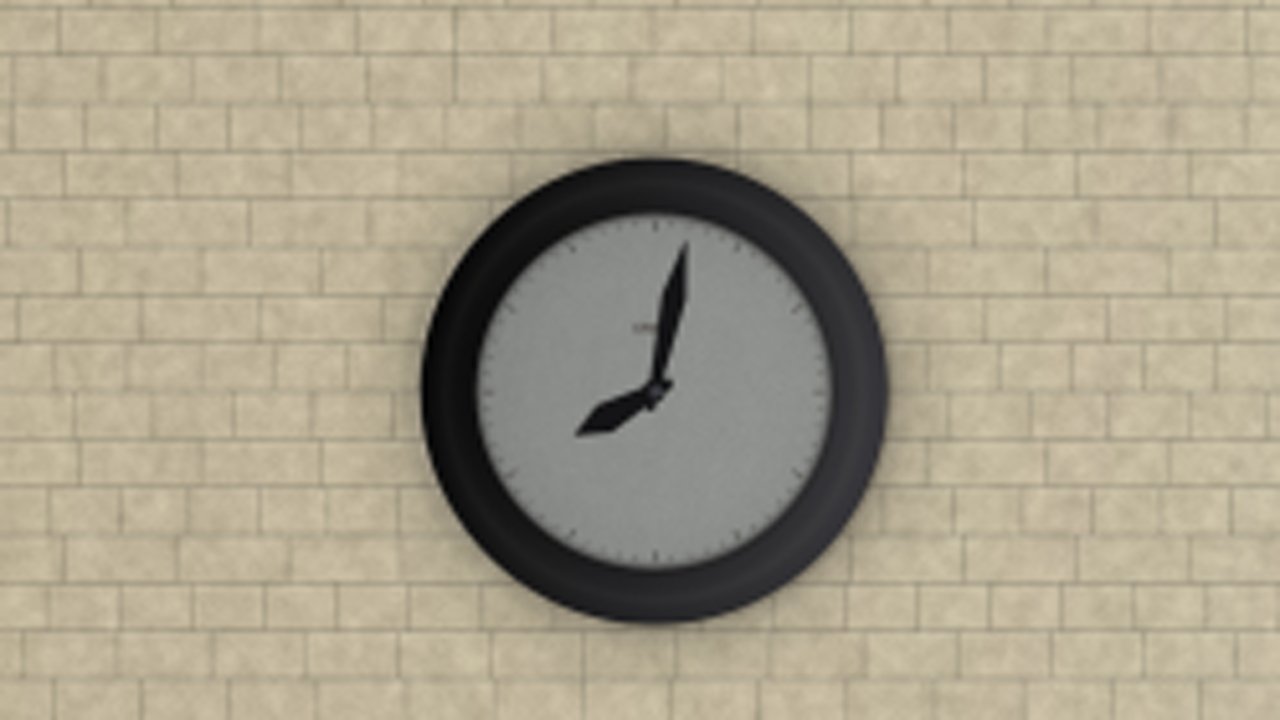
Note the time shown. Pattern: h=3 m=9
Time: h=8 m=2
